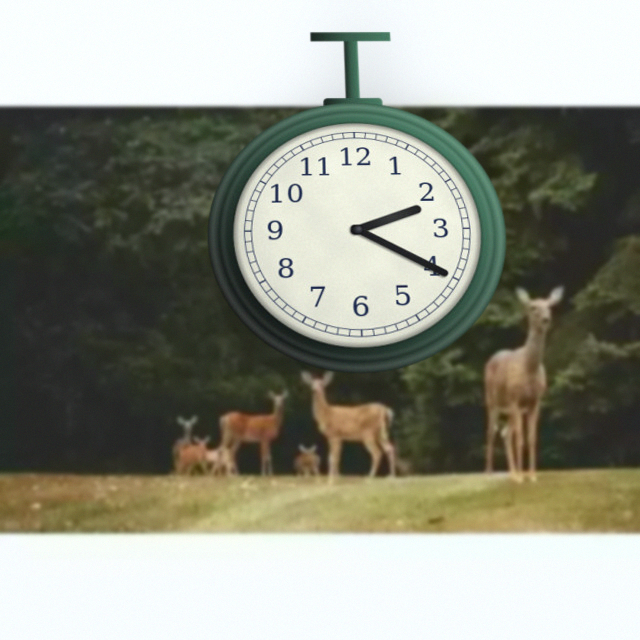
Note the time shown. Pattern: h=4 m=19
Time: h=2 m=20
